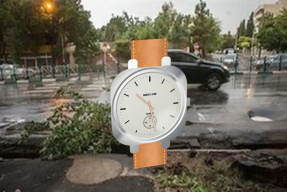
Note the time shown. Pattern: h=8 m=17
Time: h=10 m=28
